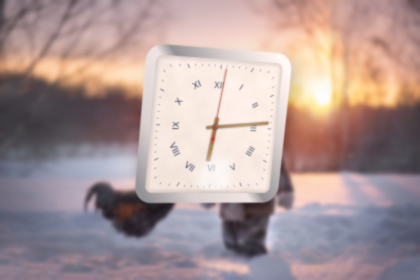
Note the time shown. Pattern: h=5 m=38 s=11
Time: h=6 m=14 s=1
